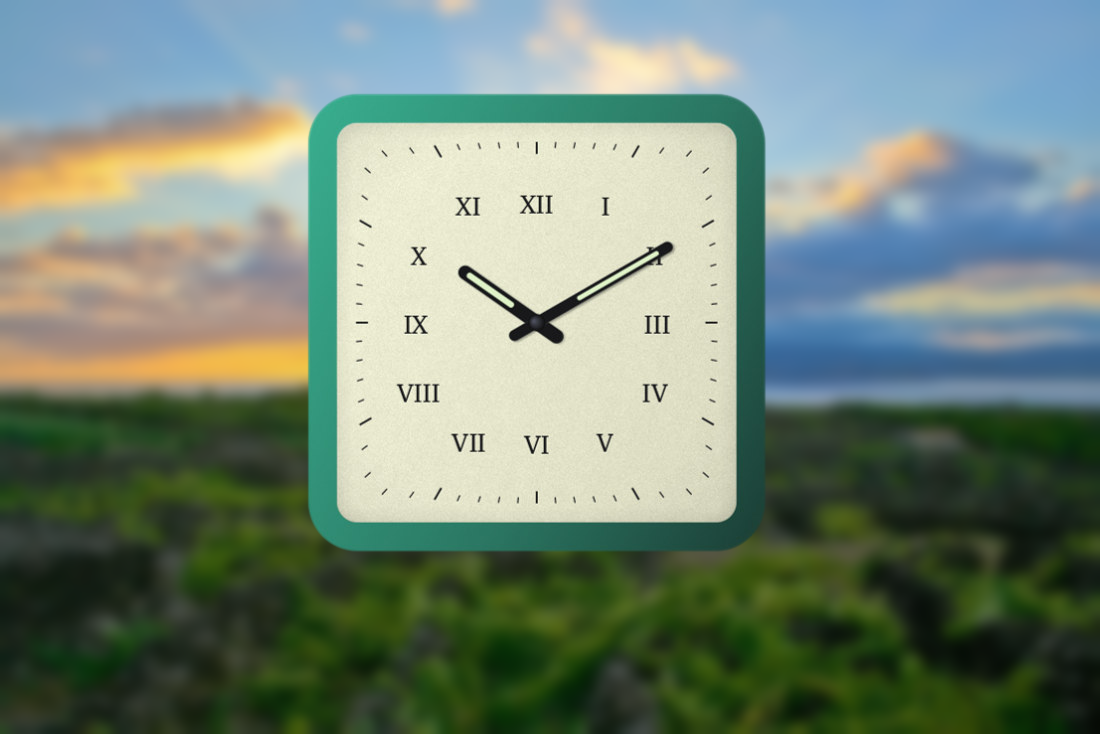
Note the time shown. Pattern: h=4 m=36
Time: h=10 m=10
